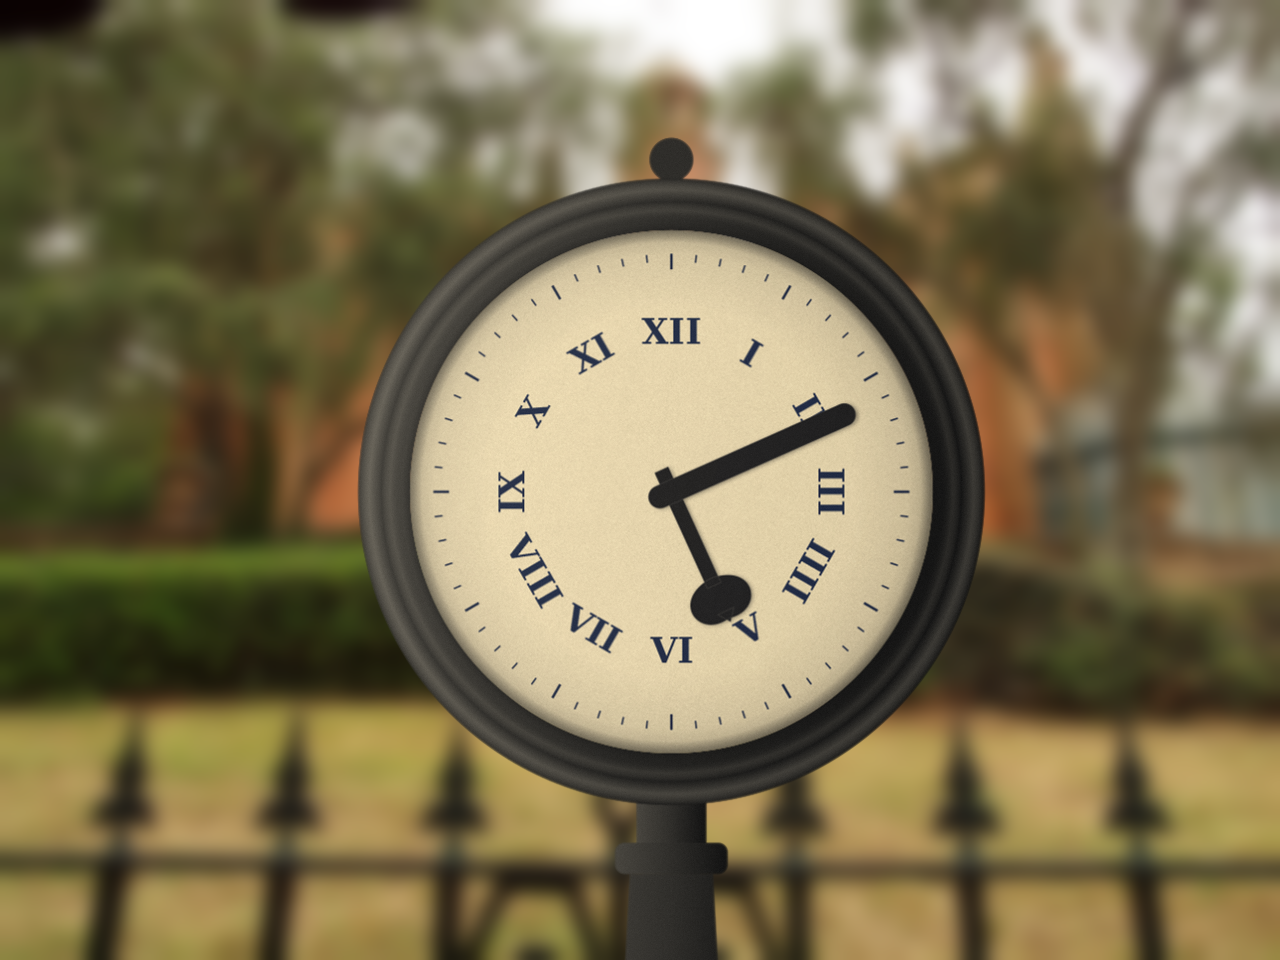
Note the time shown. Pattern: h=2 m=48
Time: h=5 m=11
